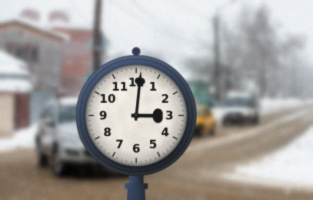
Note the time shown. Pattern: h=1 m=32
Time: h=3 m=1
